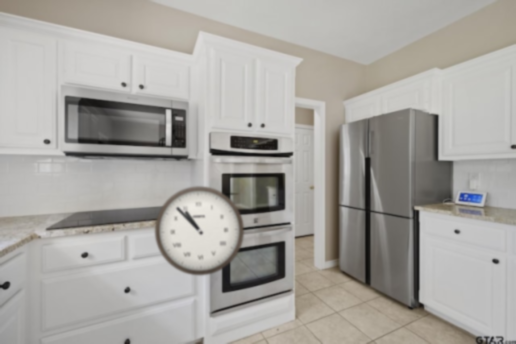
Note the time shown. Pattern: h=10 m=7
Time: h=10 m=53
